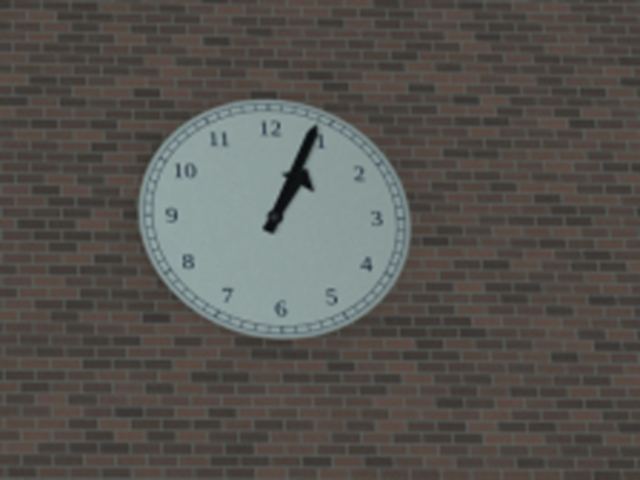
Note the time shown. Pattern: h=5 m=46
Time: h=1 m=4
